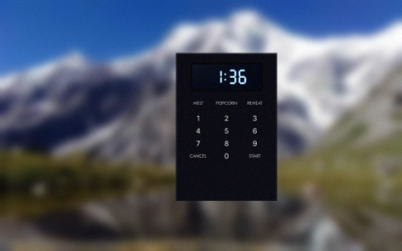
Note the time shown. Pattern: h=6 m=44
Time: h=1 m=36
